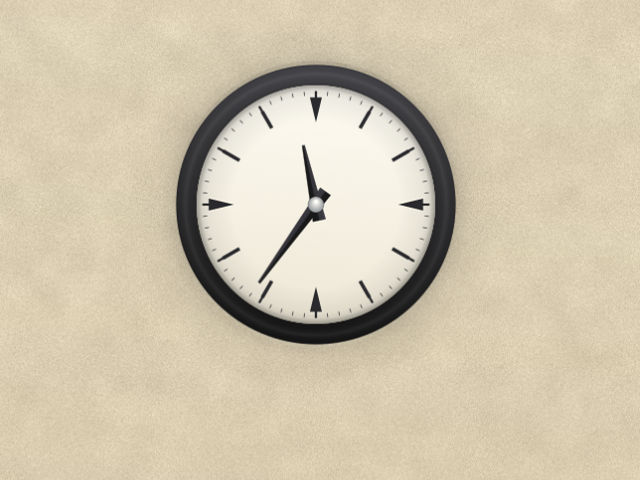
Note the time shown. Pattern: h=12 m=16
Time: h=11 m=36
